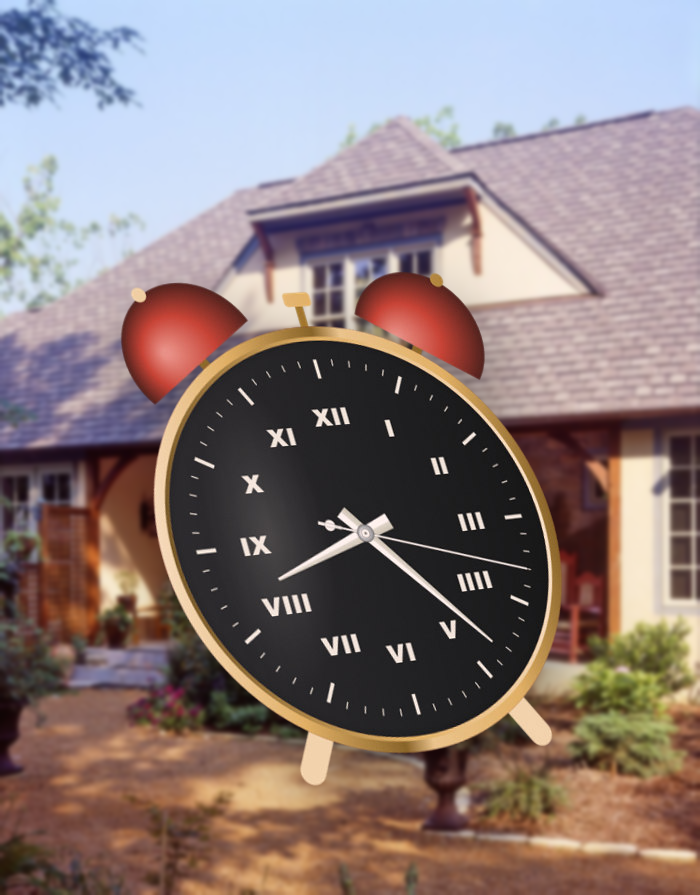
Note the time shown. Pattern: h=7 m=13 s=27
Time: h=8 m=23 s=18
